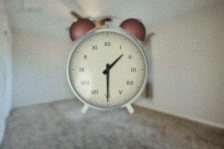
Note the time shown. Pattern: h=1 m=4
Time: h=1 m=30
